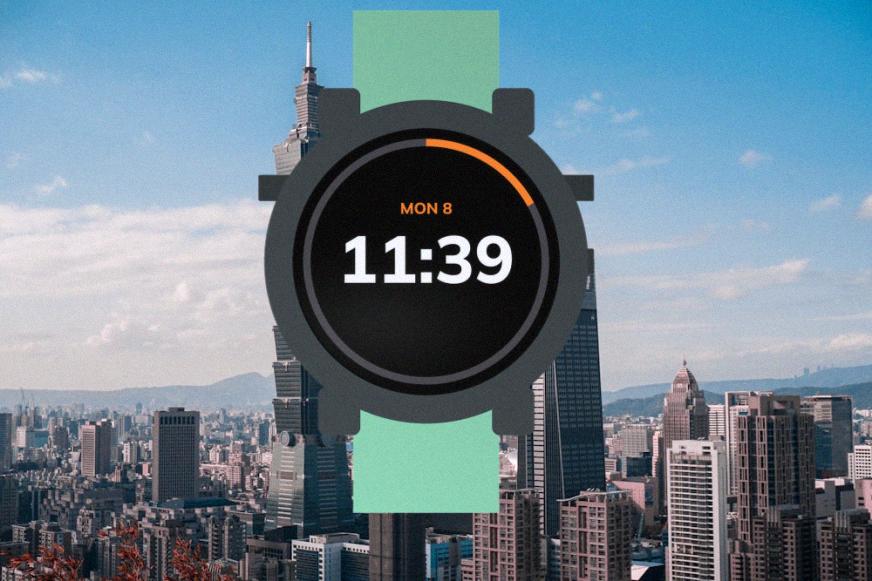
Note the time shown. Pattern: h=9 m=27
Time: h=11 m=39
